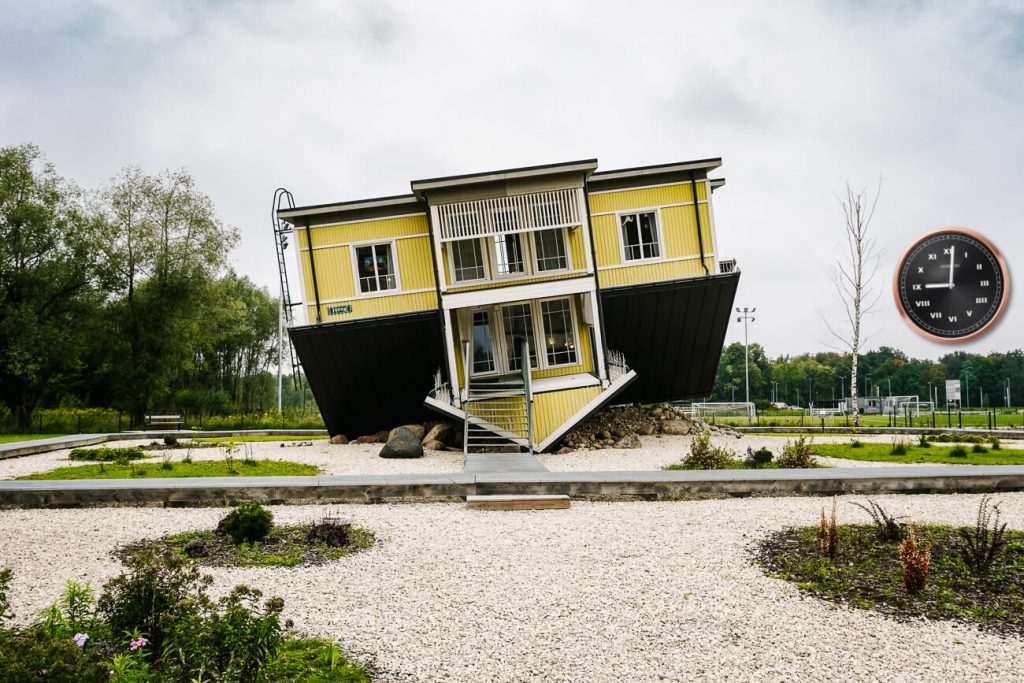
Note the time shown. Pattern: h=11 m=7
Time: h=9 m=1
